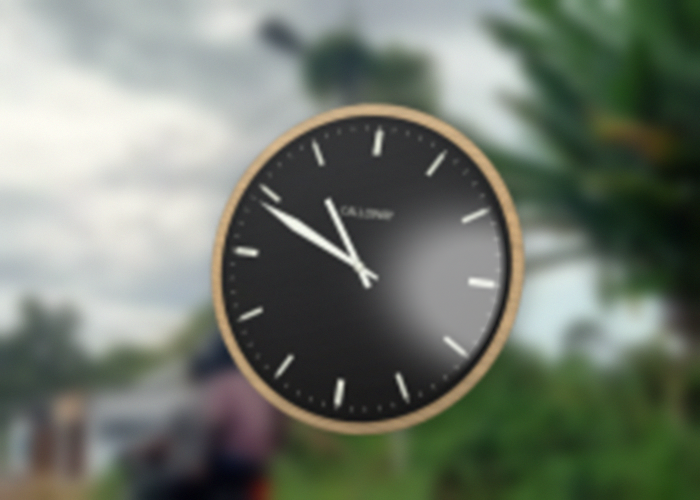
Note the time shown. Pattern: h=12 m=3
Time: h=10 m=49
